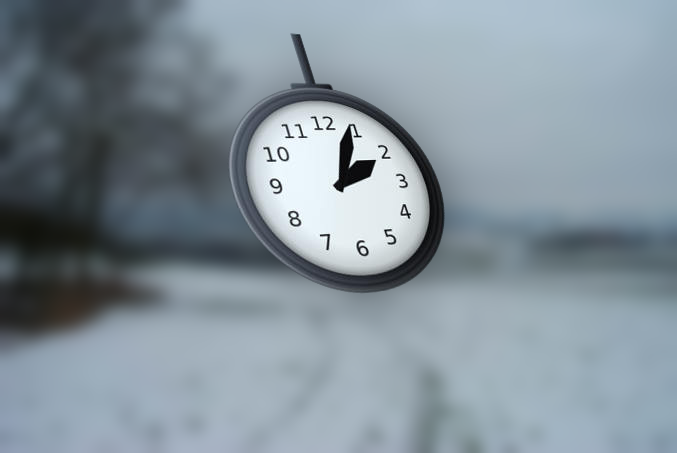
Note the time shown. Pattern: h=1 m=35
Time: h=2 m=4
